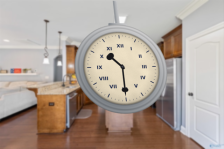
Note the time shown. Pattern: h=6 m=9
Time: h=10 m=30
